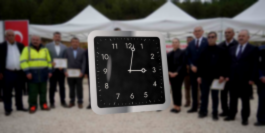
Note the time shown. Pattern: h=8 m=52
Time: h=3 m=2
